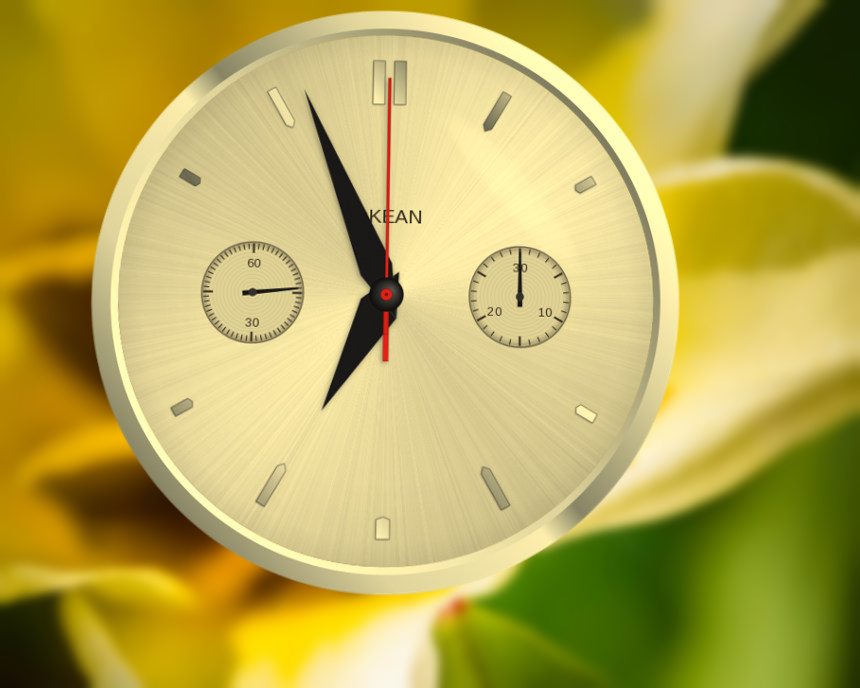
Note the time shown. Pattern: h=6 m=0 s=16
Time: h=6 m=56 s=14
